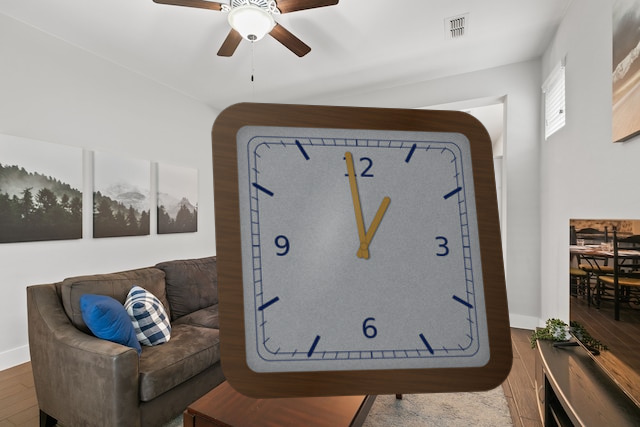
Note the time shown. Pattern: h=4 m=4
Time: h=12 m=59
